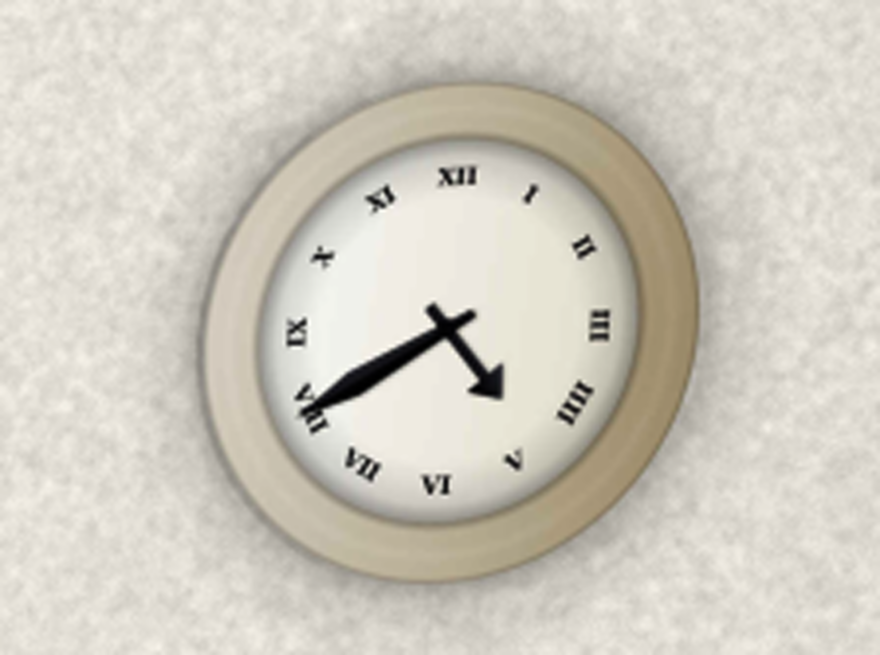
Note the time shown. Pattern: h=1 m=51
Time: h=4 m=40
